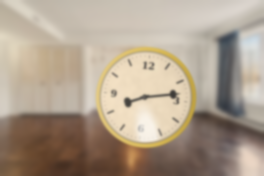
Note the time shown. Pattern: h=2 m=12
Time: h=8 m=13
